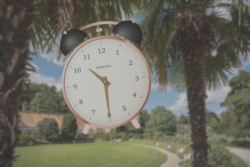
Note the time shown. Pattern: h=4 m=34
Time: h=10 m=30
